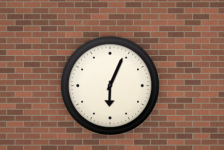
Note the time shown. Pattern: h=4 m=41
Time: h=6 m=4
